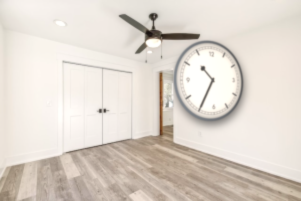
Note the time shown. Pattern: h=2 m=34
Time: h=10 m=35
